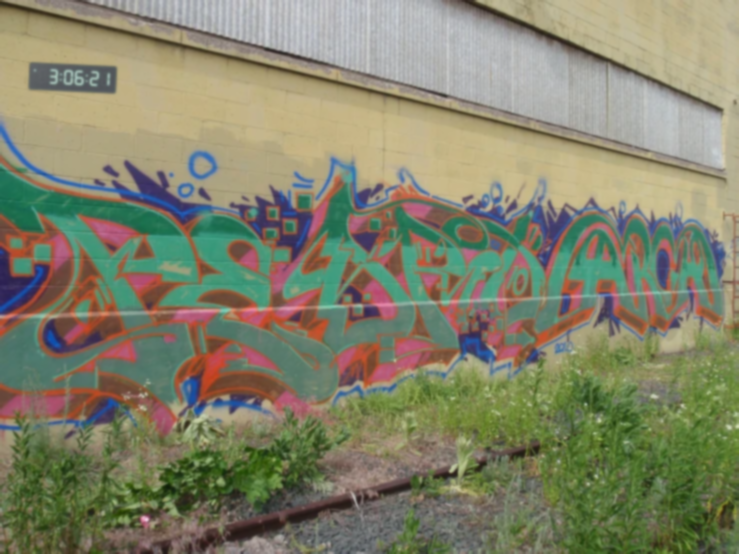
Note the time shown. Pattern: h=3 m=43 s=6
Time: h=3 m=6 s=21
